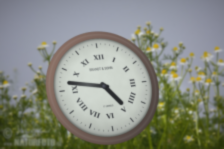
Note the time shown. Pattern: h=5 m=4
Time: h=4 m=47
